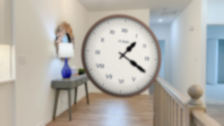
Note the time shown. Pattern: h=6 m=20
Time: h=1 m=20
